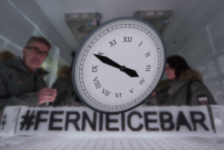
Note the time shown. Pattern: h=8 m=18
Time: h=3 m=49
